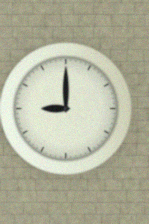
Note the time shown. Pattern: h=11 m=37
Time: h=9 m=0
